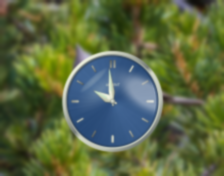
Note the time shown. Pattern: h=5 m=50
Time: h=9 m=59
